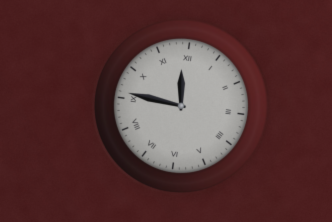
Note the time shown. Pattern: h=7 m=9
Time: h=11 m=46
